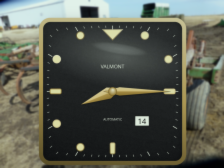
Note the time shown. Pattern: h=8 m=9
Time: h=8 m=15
